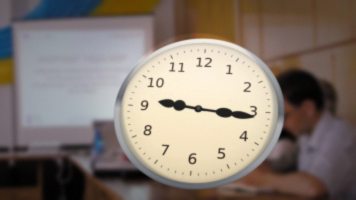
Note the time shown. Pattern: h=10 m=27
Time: h=9 m=16
